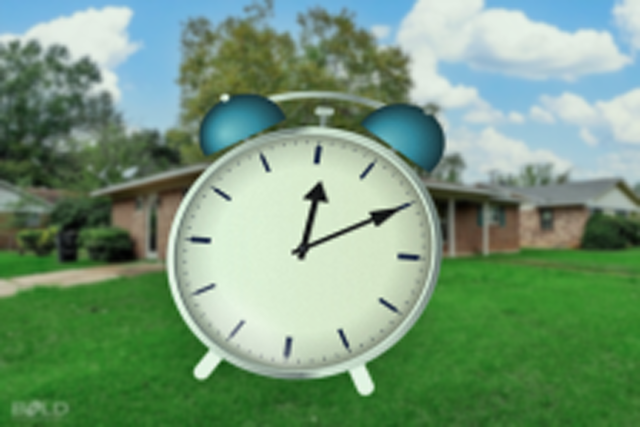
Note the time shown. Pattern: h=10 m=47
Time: h=12 m=10
